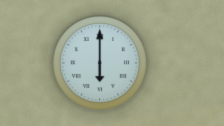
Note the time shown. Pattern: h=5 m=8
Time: h=6 m=0
